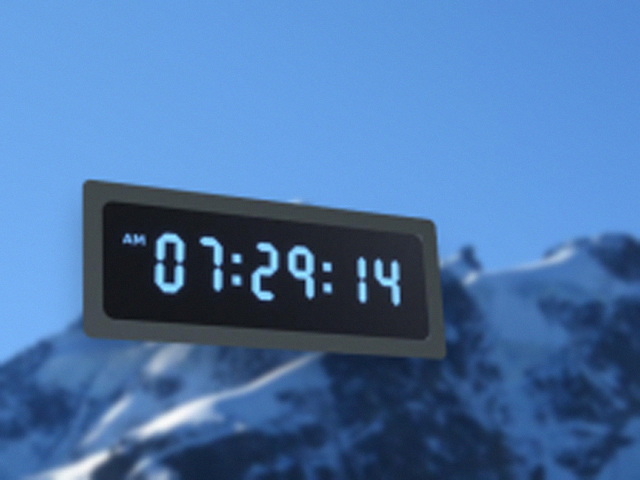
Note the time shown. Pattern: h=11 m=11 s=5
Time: h=7 m=29 s=14
